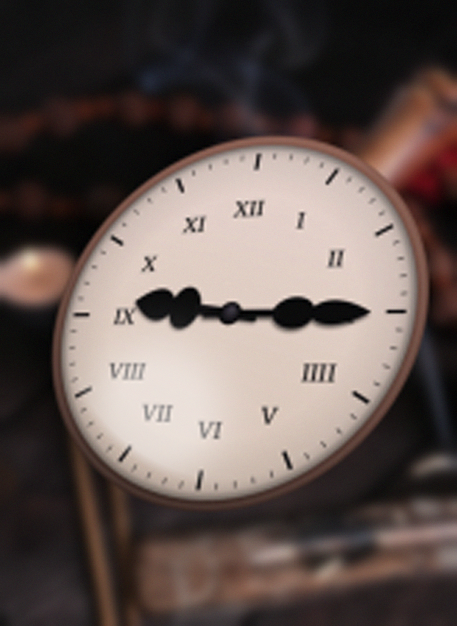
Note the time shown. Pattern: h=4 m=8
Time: h=9 m=15
